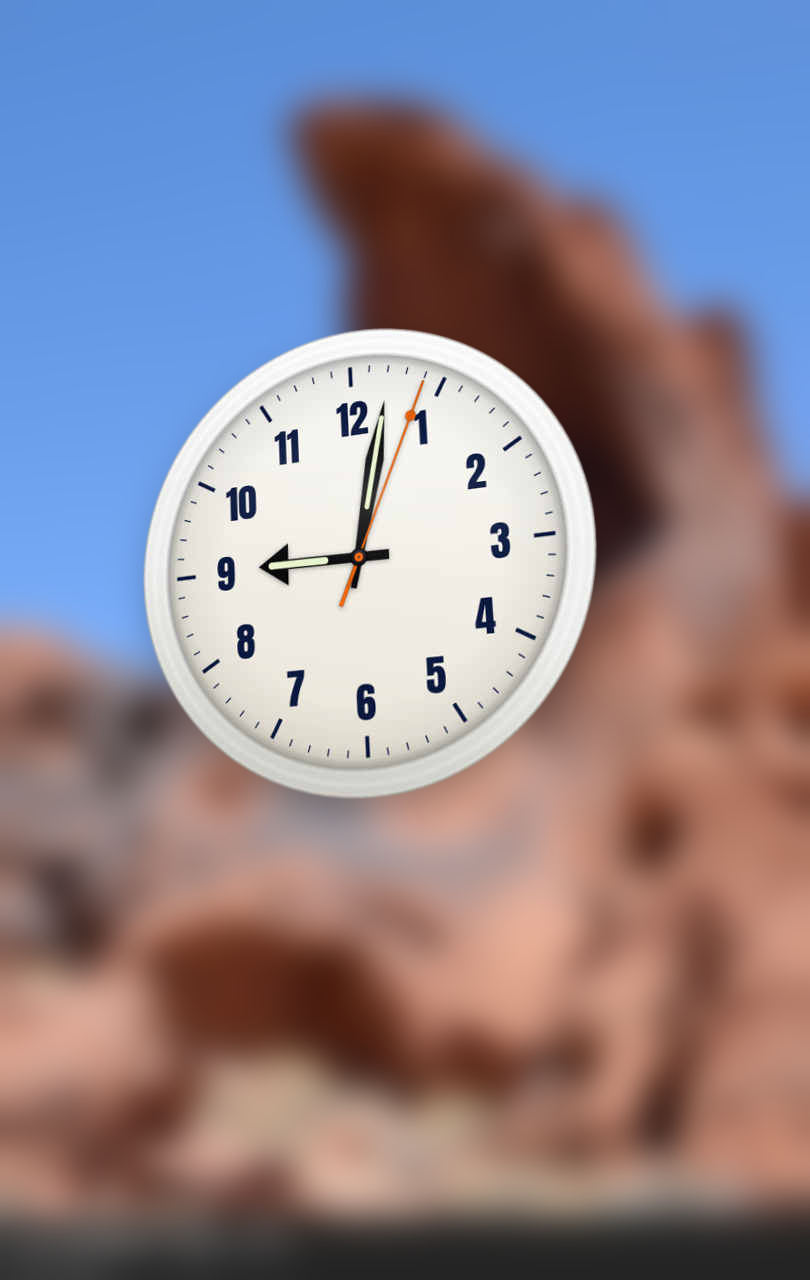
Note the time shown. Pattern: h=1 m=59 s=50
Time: h=9 m=2 s=4
